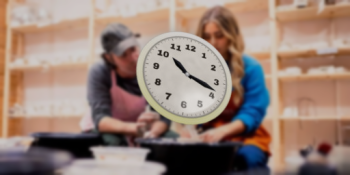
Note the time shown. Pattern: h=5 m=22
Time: h=10 m=18
